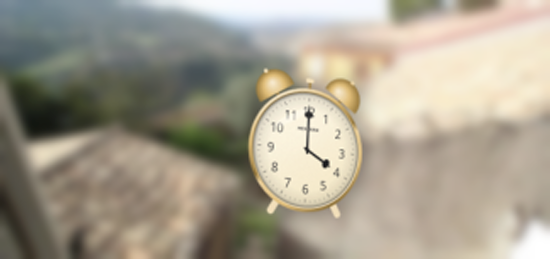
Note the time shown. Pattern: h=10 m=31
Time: h=4 m=0
